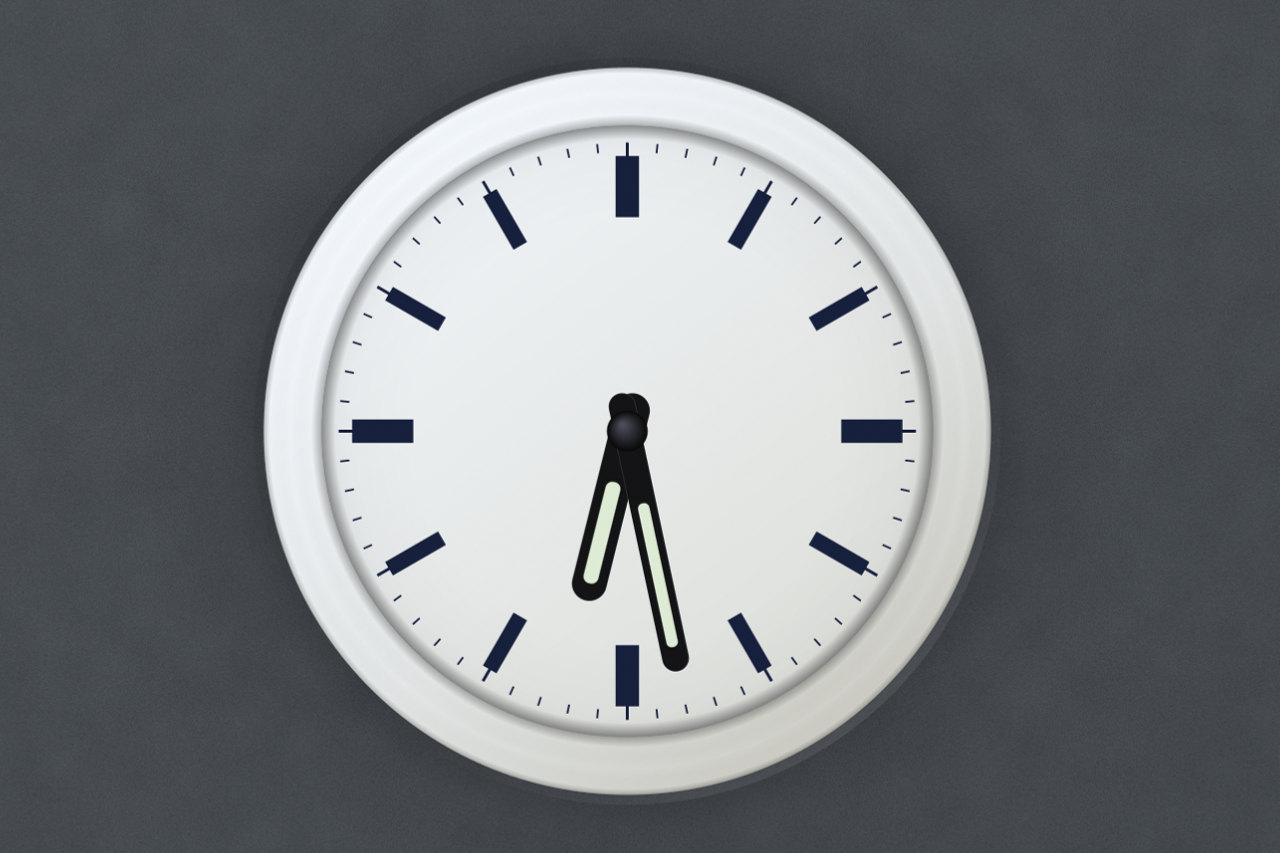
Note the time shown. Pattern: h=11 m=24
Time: h=6 m=28
